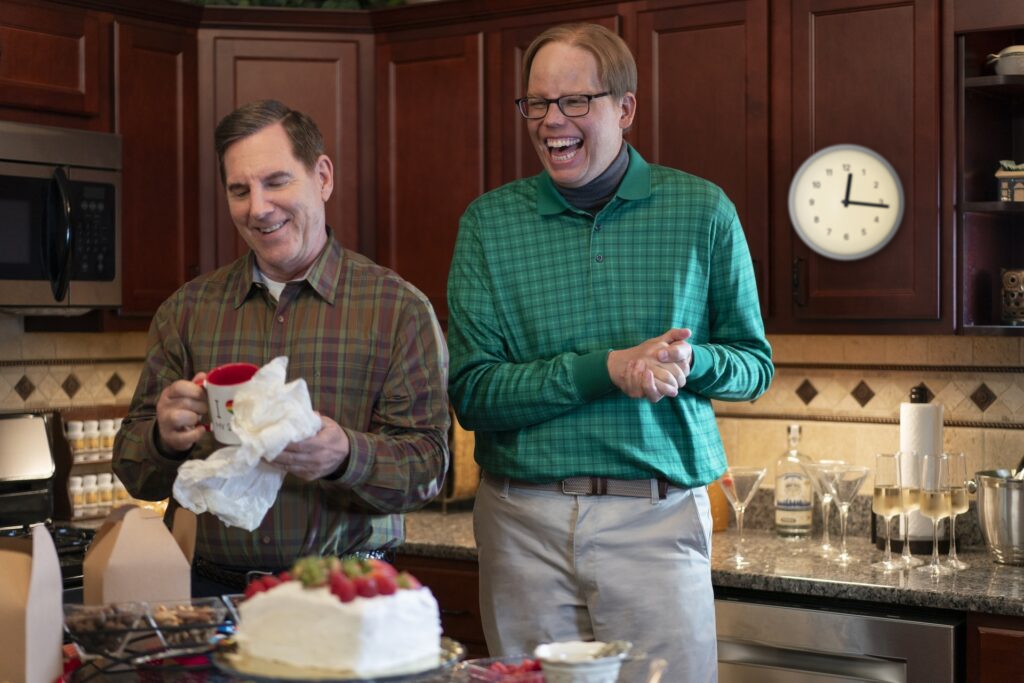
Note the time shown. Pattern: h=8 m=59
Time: h=12 m=16
